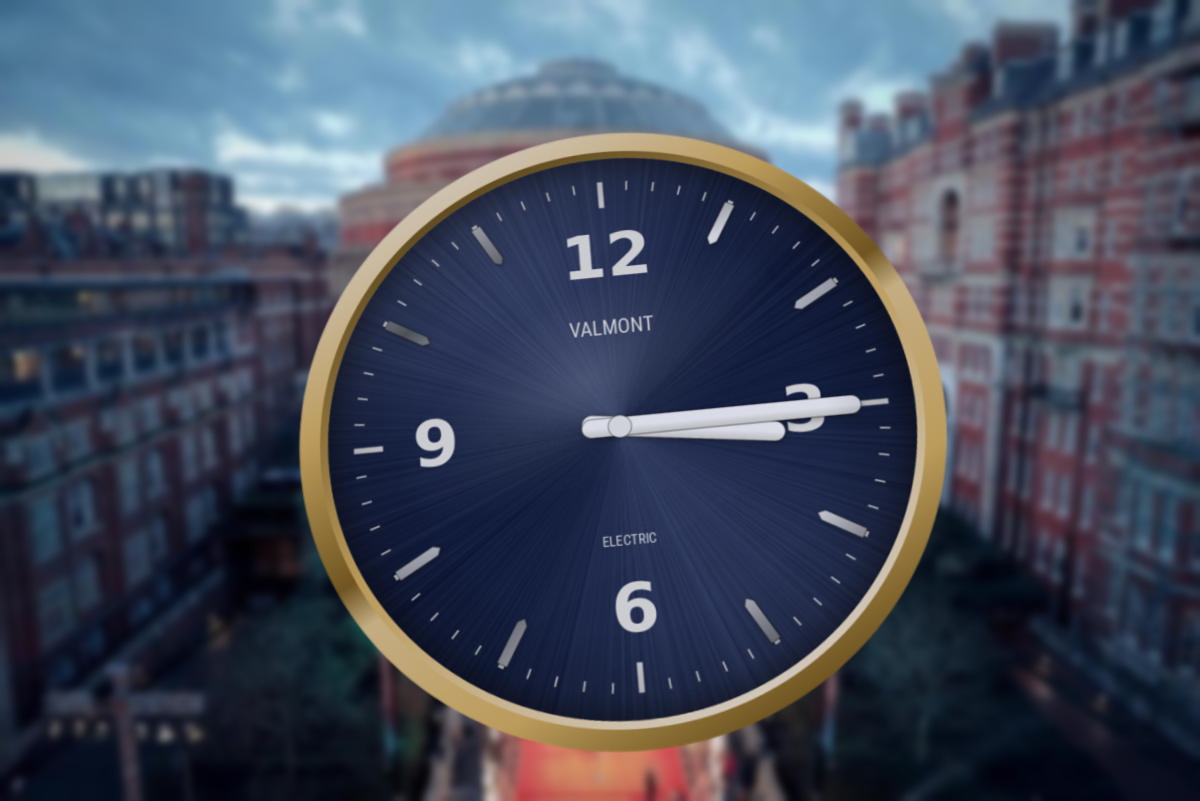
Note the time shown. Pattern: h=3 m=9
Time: h=3 m=15
